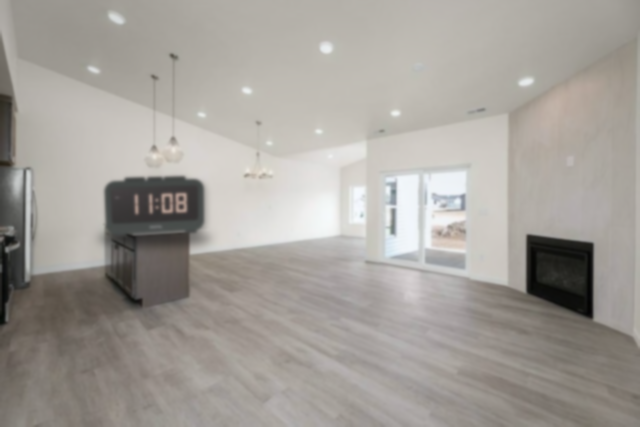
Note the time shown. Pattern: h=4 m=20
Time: h=11 m=8
